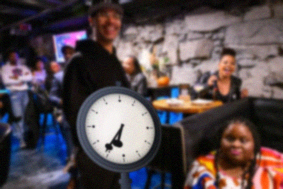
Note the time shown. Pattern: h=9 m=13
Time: h=6 m=36
